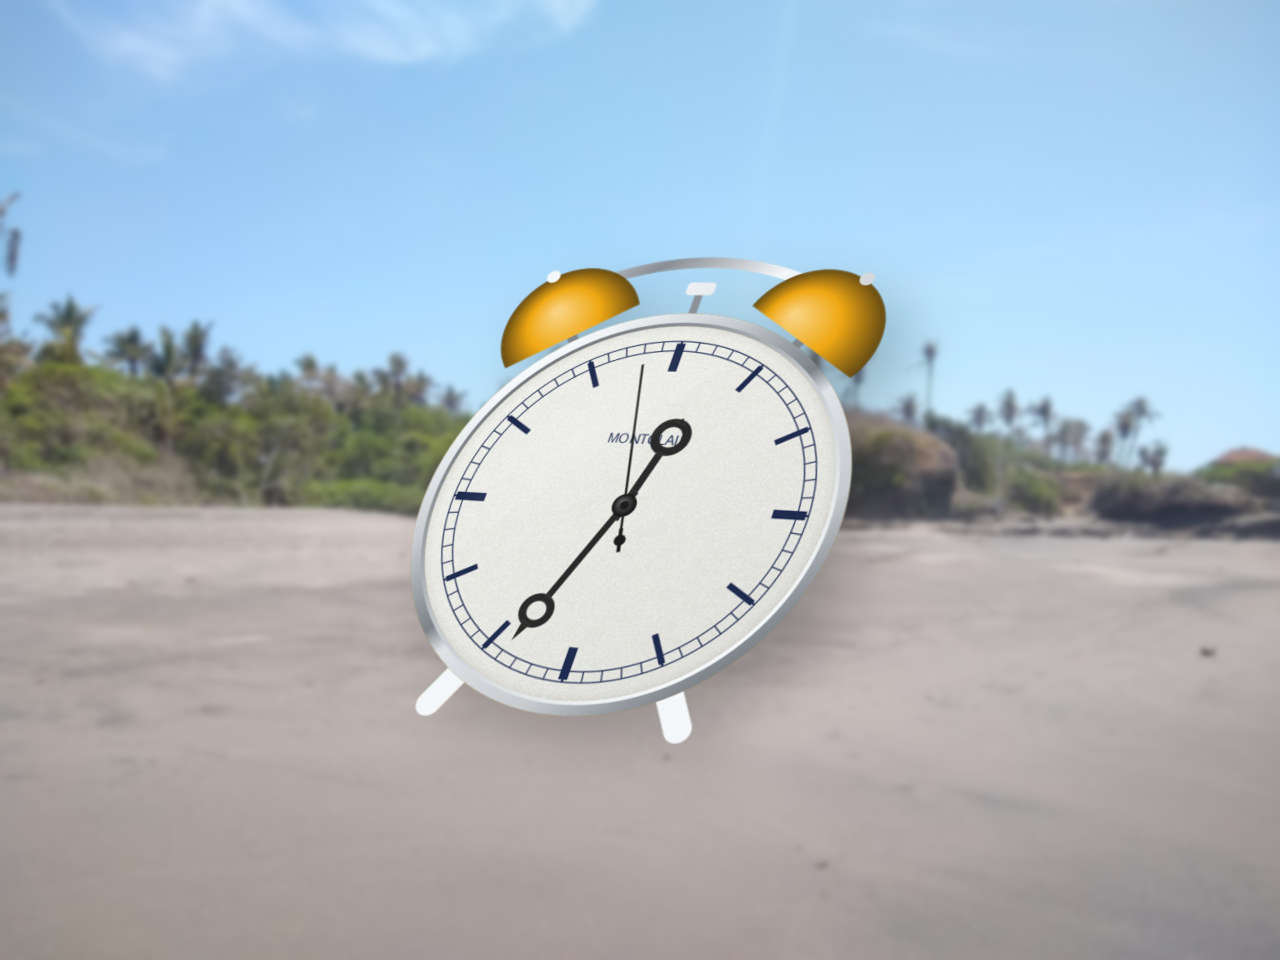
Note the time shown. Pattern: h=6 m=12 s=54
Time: h=12 m=33 s=58
